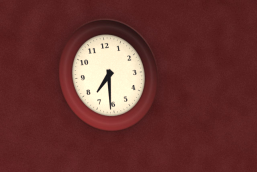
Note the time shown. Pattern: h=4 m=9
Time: h=7 m=31
